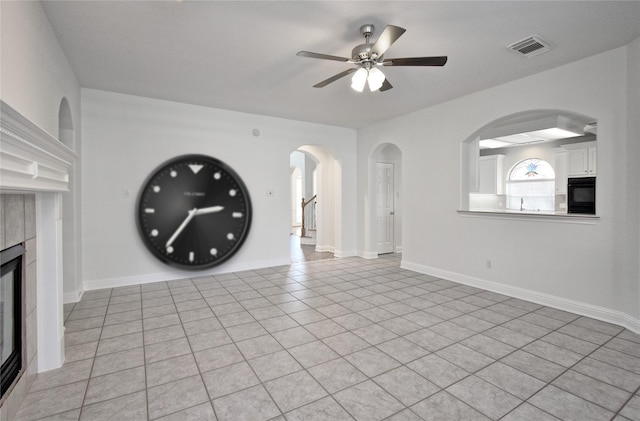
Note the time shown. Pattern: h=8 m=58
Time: h=2 m=36
